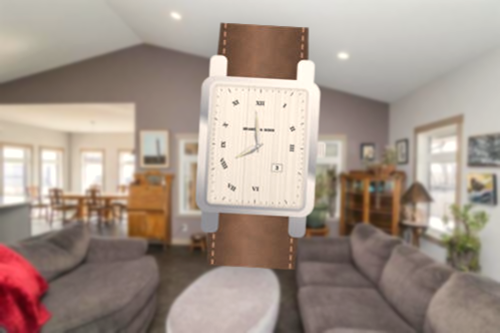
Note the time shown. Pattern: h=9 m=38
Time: h=7 m=59
